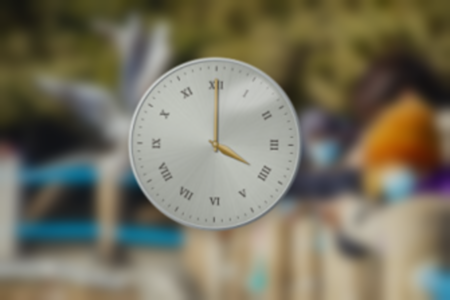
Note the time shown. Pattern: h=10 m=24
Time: h=4 m=0
